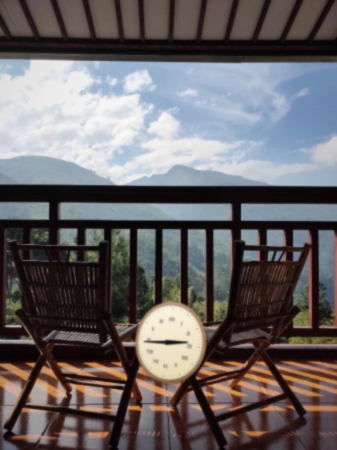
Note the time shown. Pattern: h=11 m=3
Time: h=2 m=44
